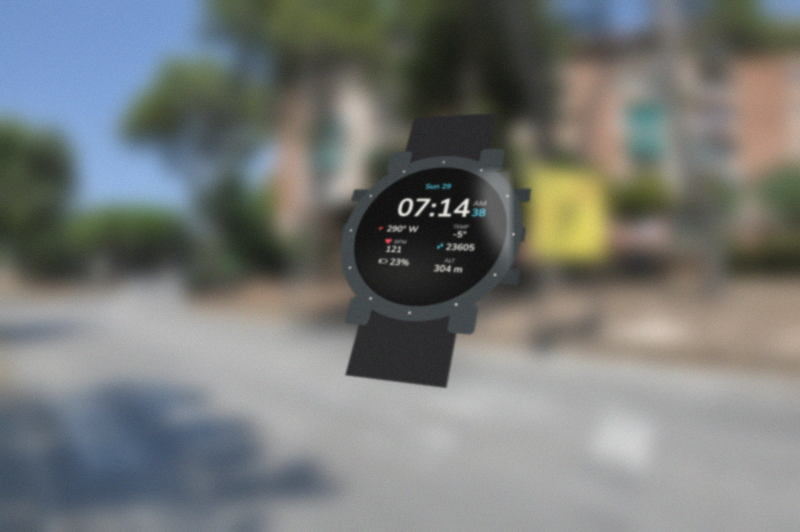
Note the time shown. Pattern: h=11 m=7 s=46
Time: h=7 m=14 s=38
